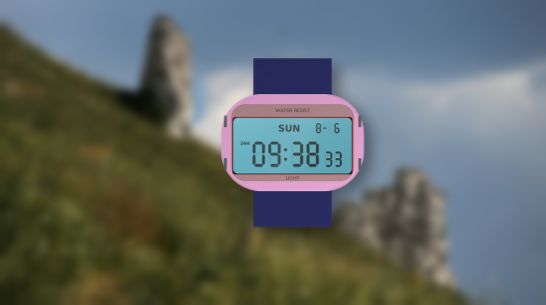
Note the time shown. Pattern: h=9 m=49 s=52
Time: h=9 m=38 s=33
